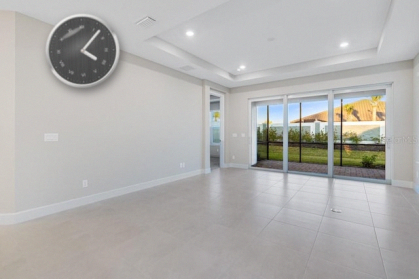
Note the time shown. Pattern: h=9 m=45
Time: h=4 m=7
